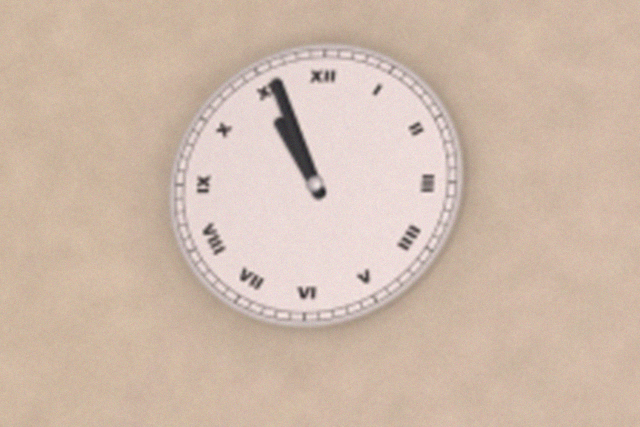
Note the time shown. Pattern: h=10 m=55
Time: h=10 m=56
